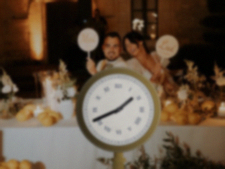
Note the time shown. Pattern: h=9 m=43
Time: h=1 m=41
